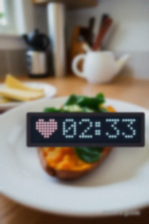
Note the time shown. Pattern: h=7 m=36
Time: h=2 m=33
